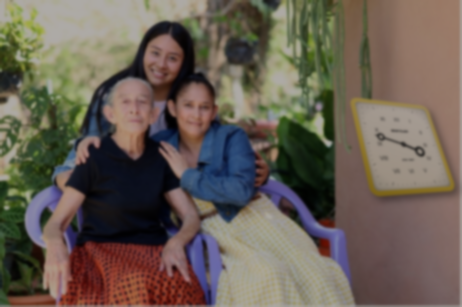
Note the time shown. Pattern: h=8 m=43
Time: h=3 m=48
